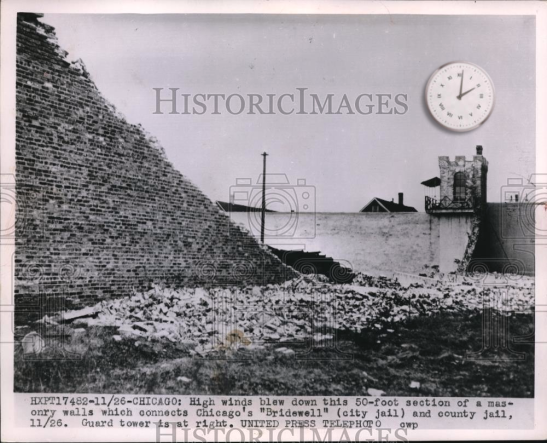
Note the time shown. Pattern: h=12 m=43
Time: h=2 m=1
